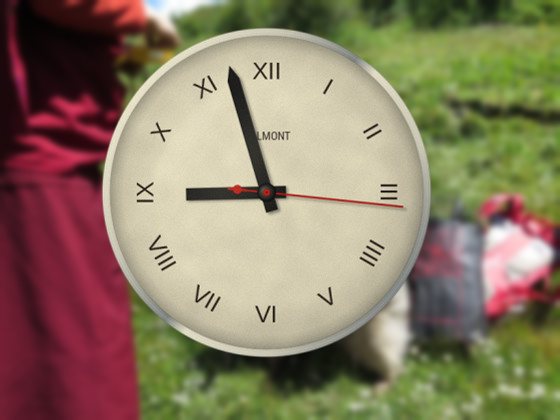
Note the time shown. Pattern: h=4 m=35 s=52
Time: h=8 m=57 s=16
